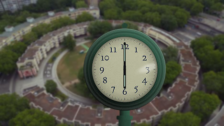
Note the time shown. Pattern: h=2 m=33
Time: h=6 m=0
